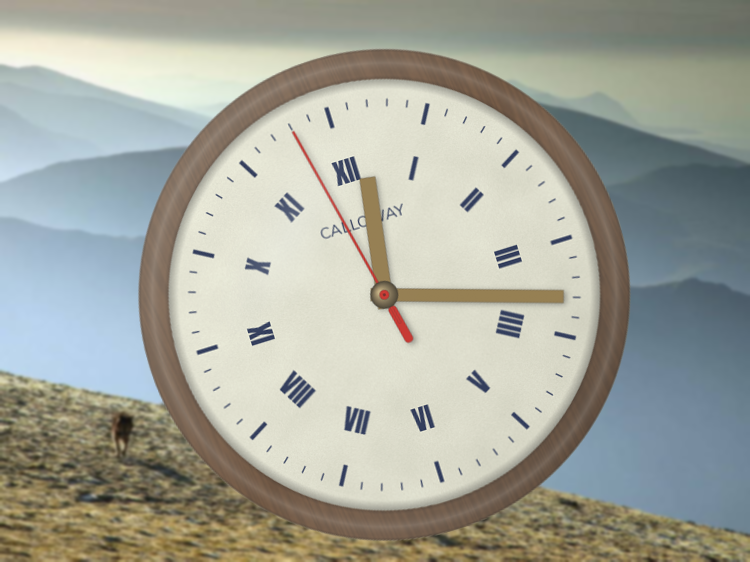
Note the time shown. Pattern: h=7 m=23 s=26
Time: h=12 m=17 s=58
